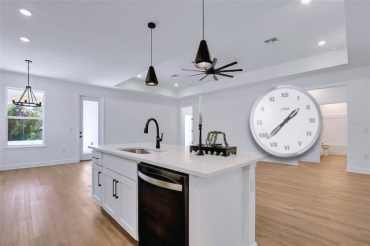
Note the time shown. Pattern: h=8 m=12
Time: h=1 m=38
